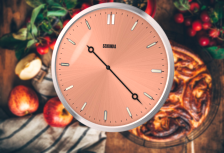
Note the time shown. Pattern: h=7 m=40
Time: h=10 m=22
